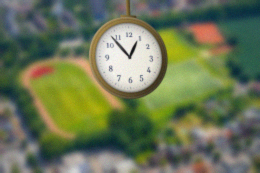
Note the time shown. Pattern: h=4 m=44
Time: h=12 m=53
